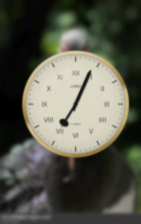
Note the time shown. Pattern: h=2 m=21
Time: h=7 m=4
